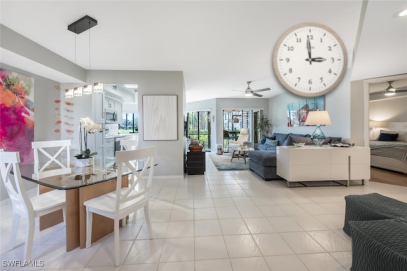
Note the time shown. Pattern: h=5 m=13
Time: h=2 m=59
